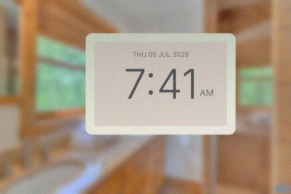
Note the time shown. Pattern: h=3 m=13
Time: h=7 m=41
